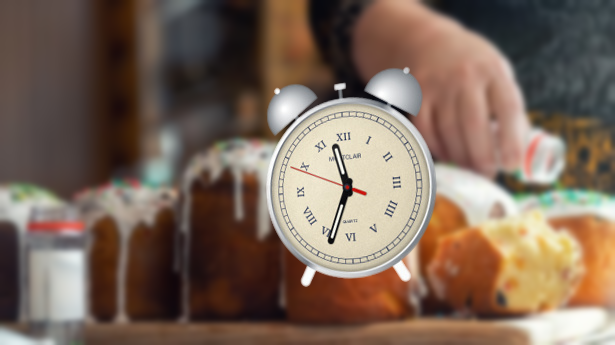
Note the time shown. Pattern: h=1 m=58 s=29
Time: h=11 m=33 s=49
